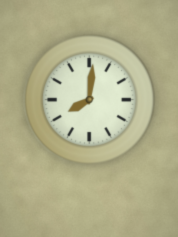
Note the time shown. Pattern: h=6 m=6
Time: h=8 m=1
